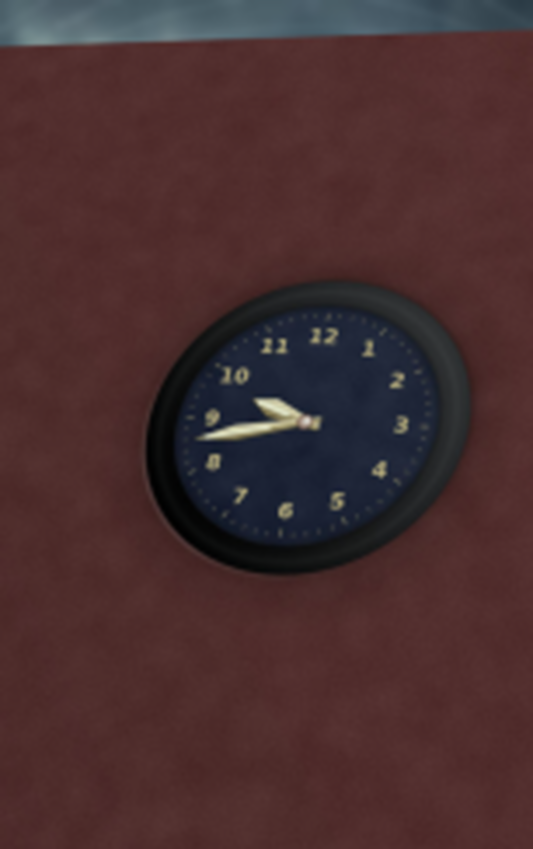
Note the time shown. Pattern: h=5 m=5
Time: h=9 m=43
